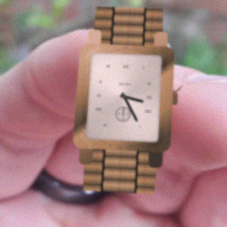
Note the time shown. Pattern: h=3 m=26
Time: h=3 m=25
